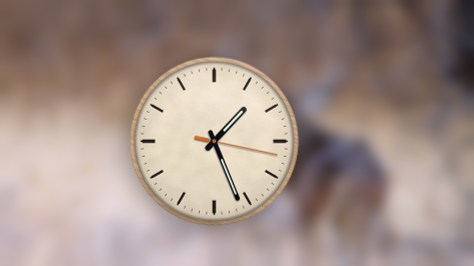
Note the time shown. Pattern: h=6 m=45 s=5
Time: h=1 m=26 s=17
